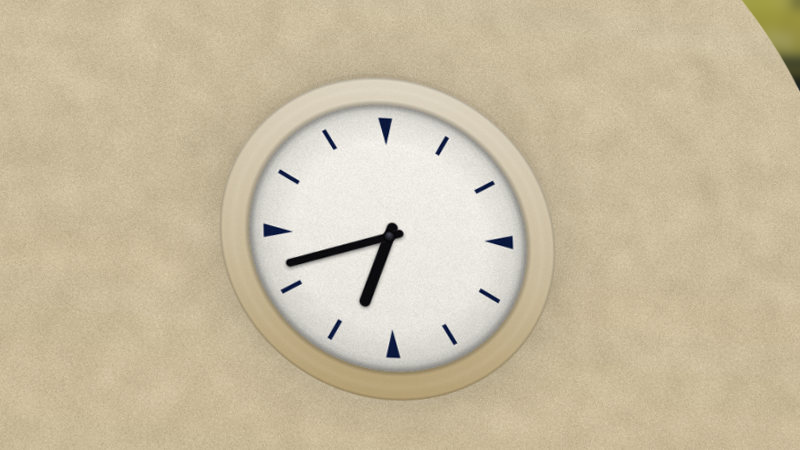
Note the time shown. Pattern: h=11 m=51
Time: h=6 m=42
